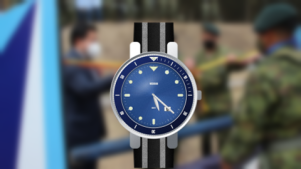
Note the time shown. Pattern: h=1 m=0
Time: h=5 m=22
